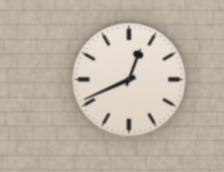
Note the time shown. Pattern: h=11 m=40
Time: h=12 m=41
